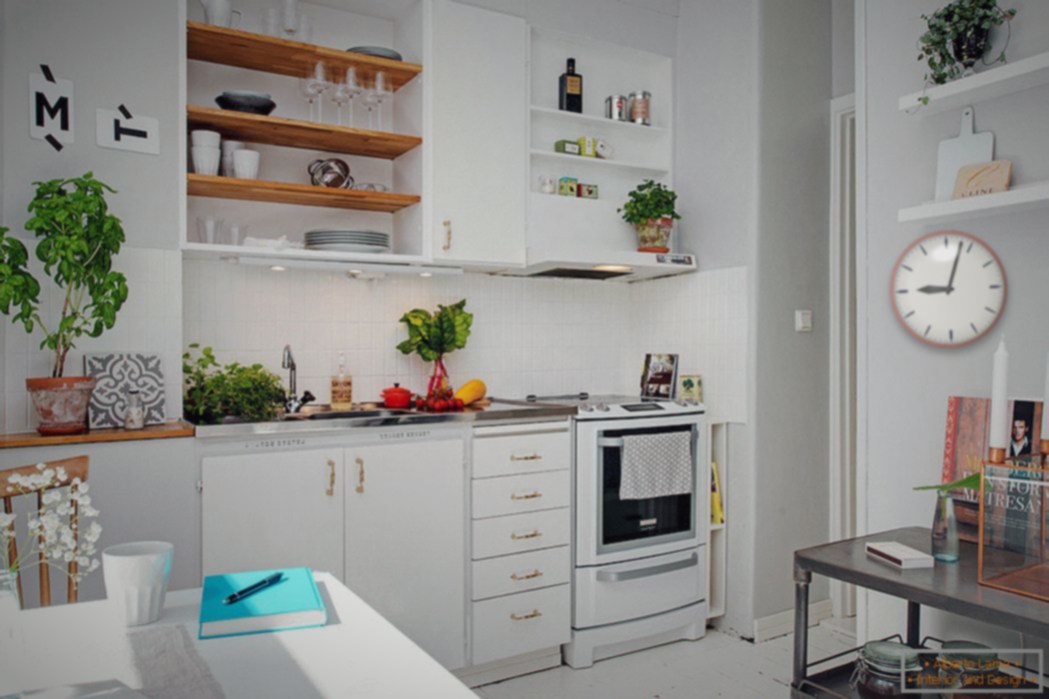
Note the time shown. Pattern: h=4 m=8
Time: h=9 m=3
